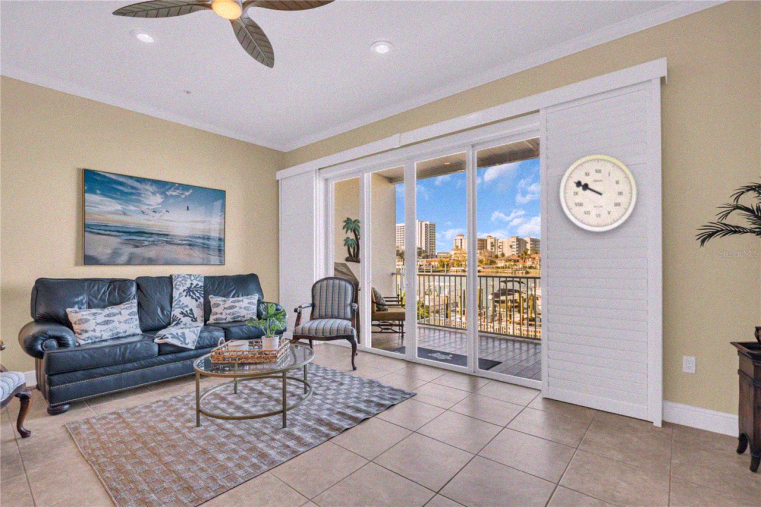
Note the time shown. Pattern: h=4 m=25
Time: h=9 m=49
